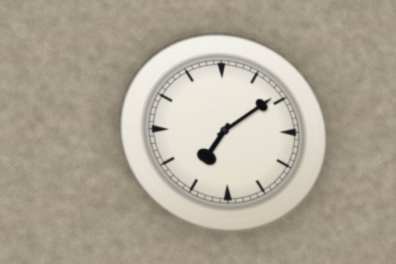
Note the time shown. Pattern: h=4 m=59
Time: h=7 m=9
